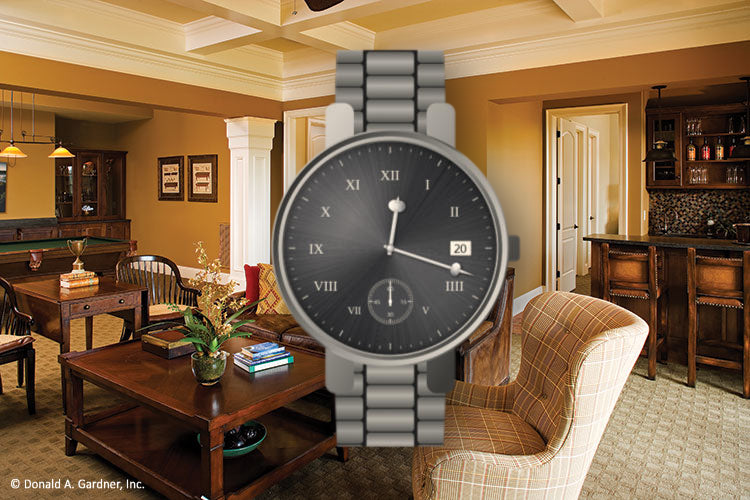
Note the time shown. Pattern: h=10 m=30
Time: h=12 m=18
